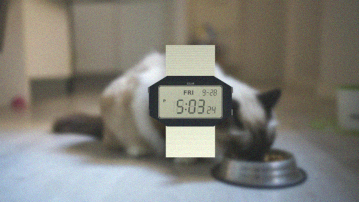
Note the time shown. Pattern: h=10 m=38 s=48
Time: h=5 m=3 s=24
